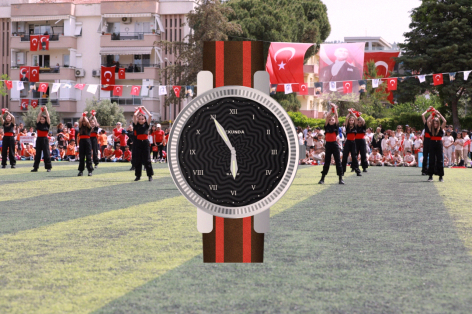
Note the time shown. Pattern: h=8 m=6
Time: h=5 m=55
